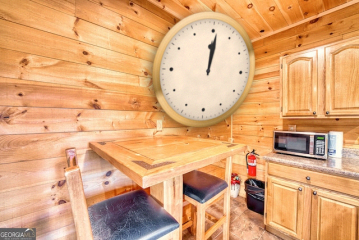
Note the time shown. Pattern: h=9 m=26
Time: h=12 m=1
